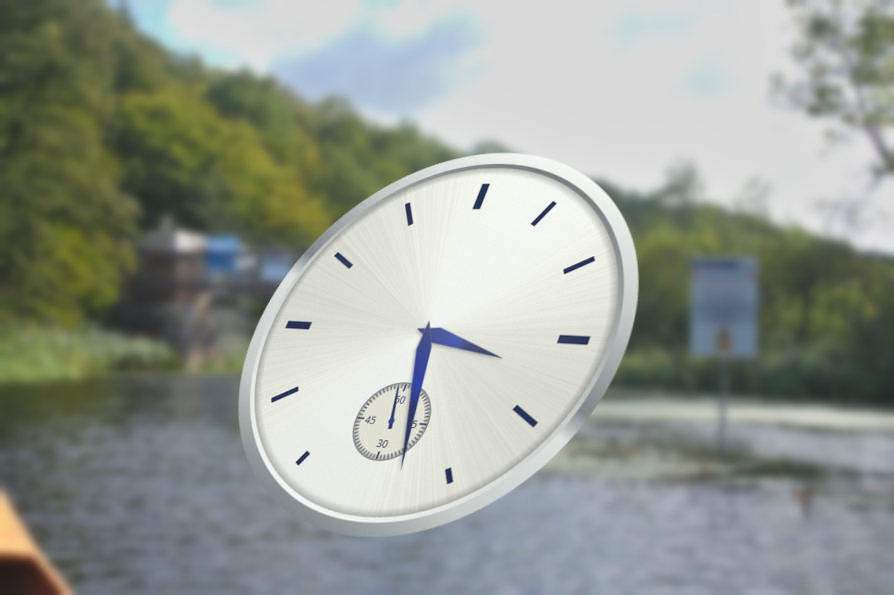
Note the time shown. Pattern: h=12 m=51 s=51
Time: h=3 m=27 s=58
